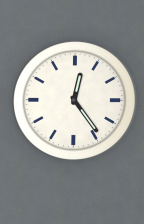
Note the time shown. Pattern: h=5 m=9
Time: h=12 m=24
